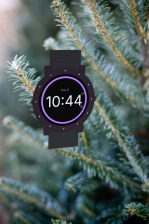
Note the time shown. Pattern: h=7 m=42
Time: h=10 m=44
